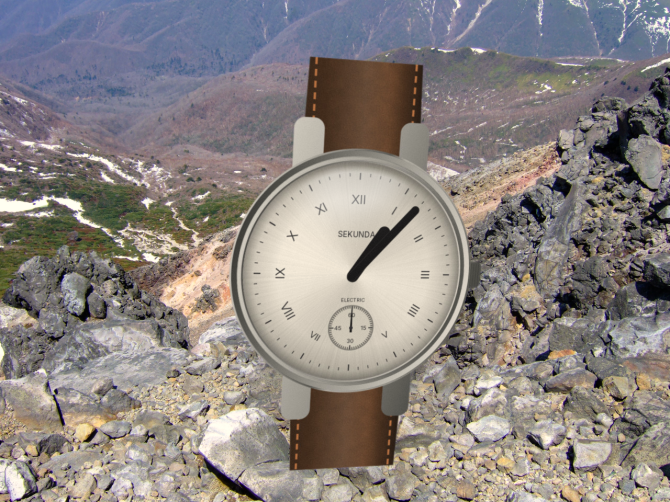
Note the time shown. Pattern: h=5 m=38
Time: h=1 m=7
